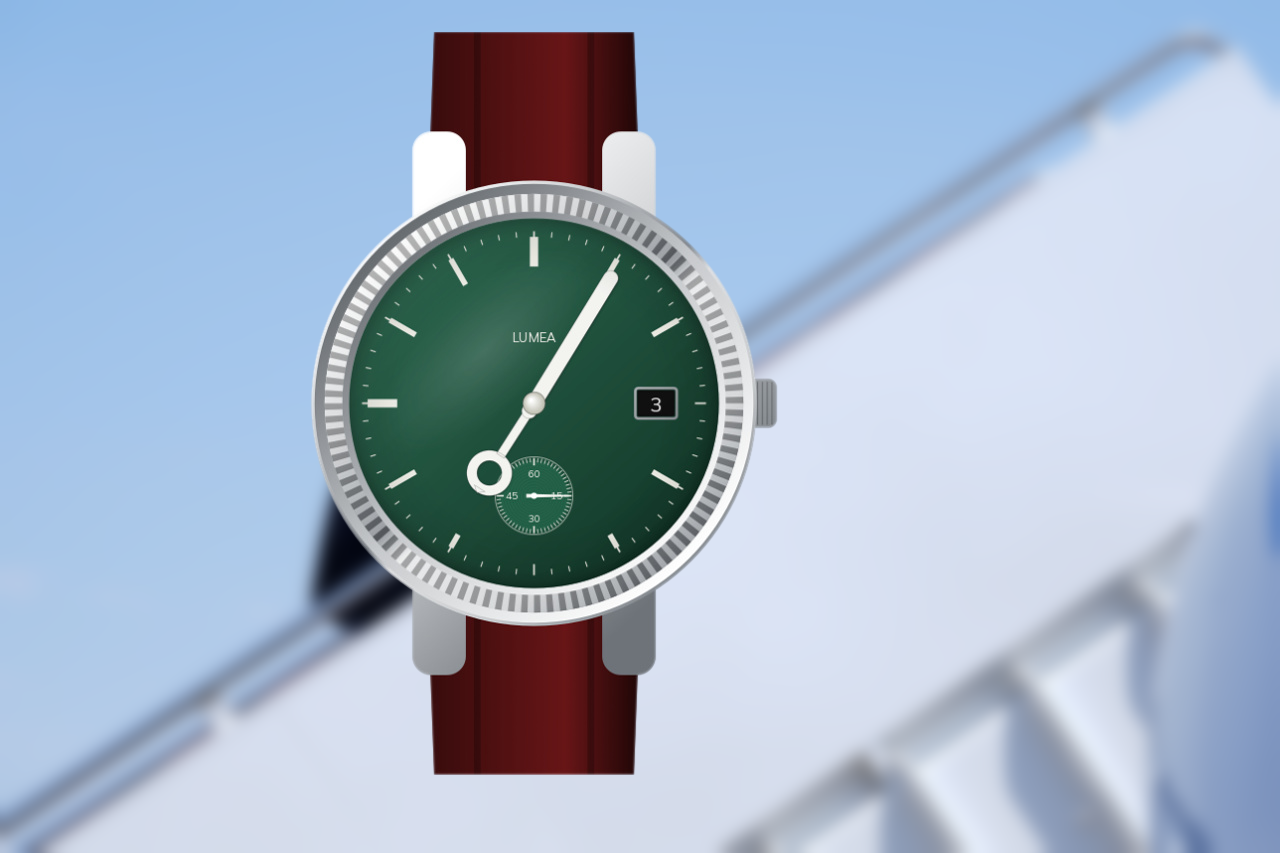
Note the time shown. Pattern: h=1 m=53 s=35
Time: h=7 m=5 s=15
